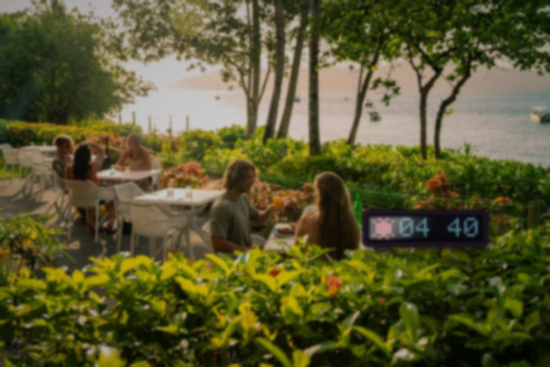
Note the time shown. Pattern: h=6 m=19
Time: h=4 m=40
